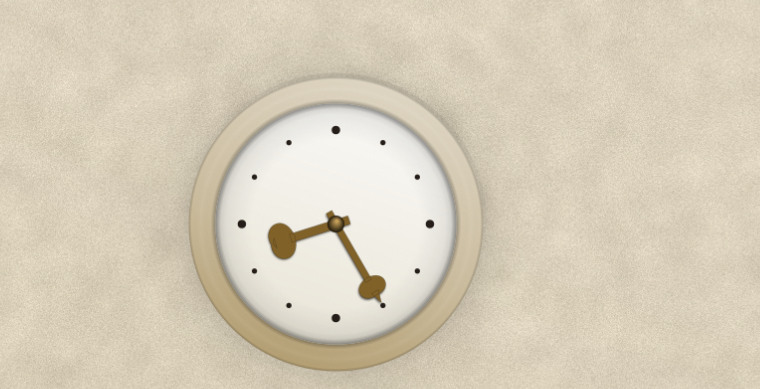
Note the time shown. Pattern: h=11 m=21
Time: h=8 m=25
